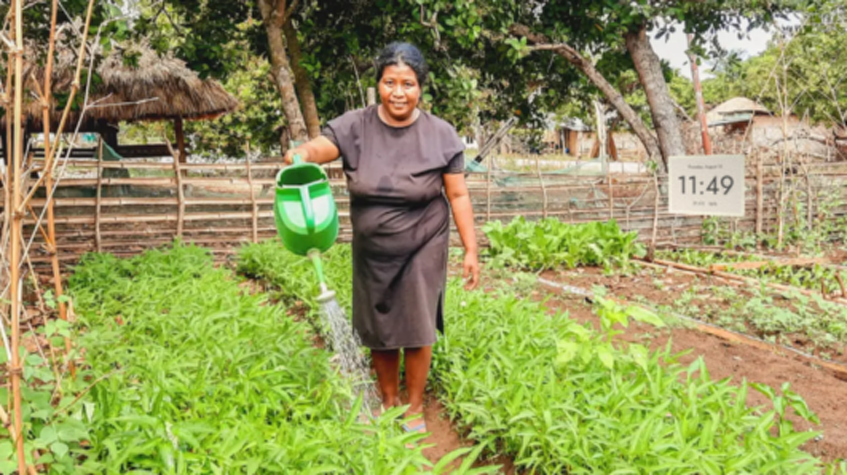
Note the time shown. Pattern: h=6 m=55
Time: h=11 m=49
